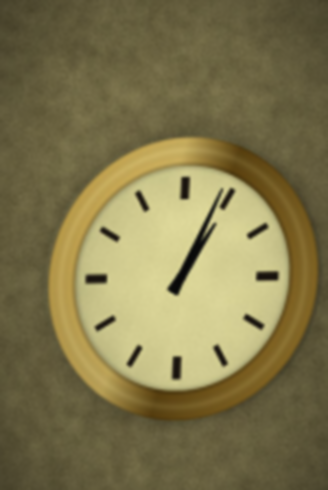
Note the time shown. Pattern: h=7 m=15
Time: h=1 m=4
